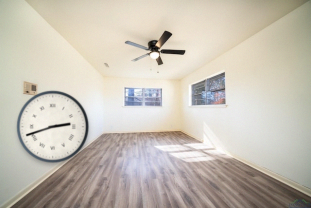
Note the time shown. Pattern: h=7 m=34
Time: h=2 m=42
